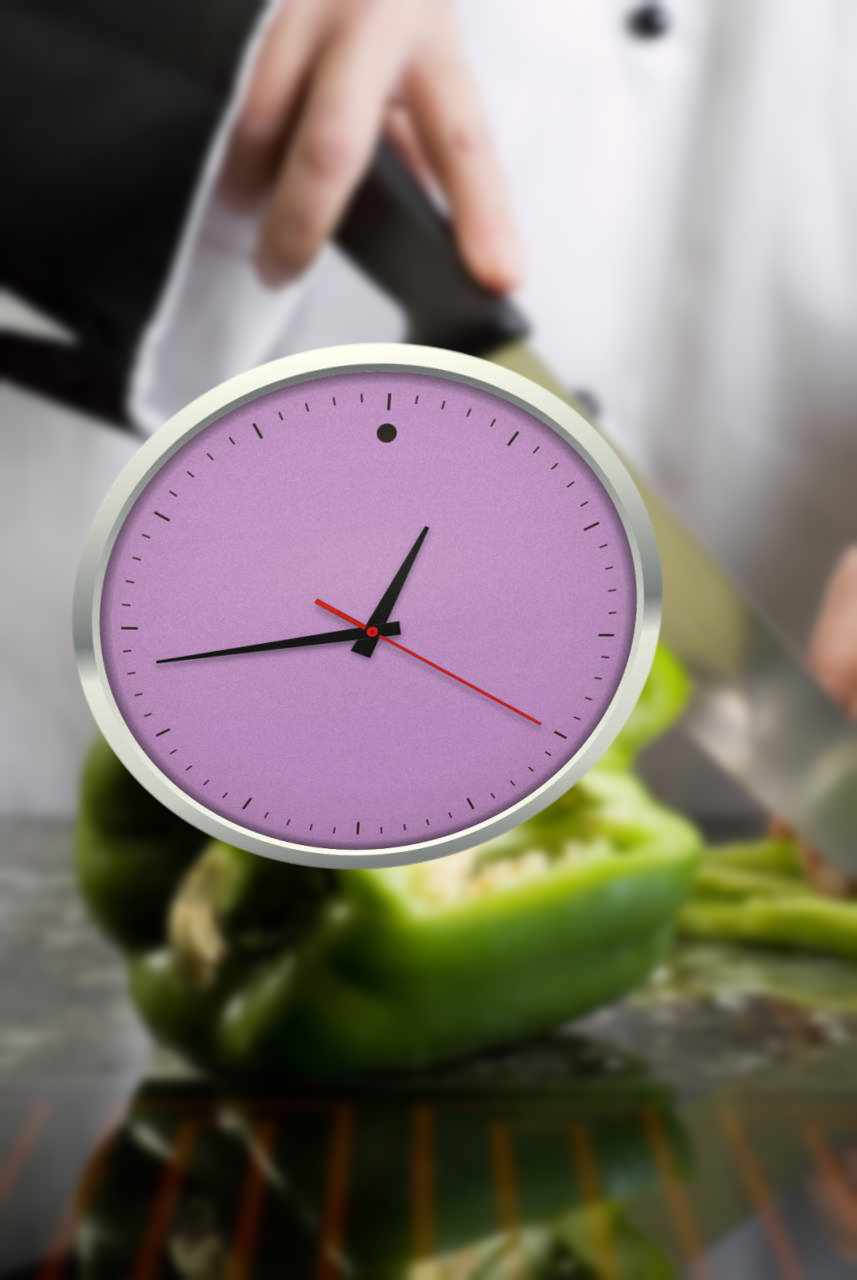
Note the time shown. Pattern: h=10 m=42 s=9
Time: h=12 m=43 s=20
